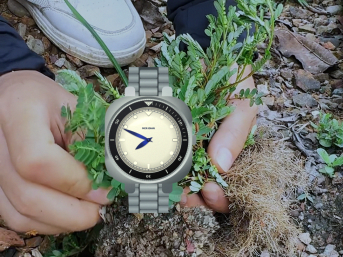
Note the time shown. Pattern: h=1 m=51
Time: h=7 m=49
